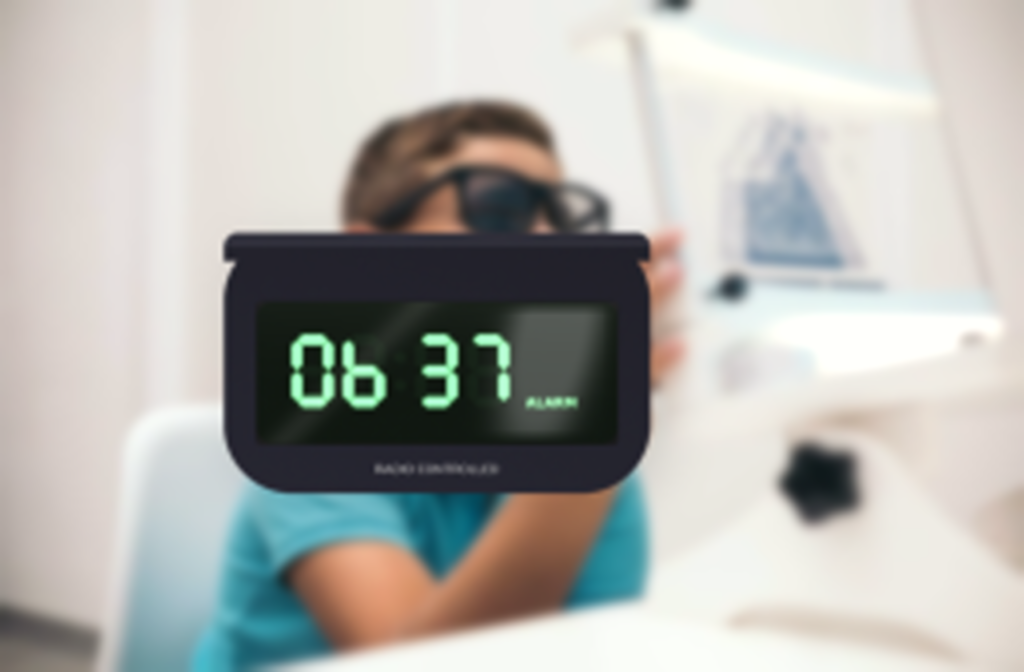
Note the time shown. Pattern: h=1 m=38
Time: h=6 m=37
